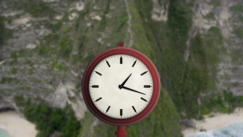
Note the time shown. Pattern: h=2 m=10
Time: h=1 m=18
